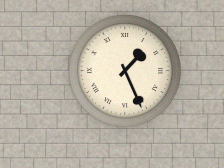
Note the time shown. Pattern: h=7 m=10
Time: h=1 m=26
